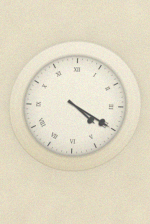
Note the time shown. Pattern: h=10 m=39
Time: h=4 m=20
